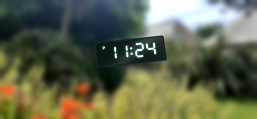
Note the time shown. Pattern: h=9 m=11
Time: h=11 m=24
